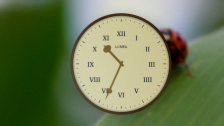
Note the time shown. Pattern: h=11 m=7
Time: h=10 m=34
